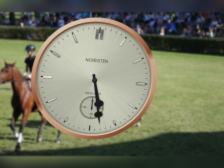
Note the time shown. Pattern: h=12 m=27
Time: h=5 m=28
